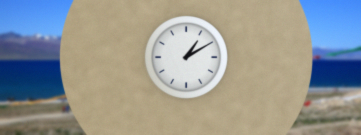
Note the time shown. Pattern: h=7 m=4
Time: h=1 m=10
